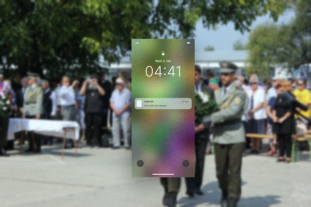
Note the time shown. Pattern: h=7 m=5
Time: h=4 m=41
